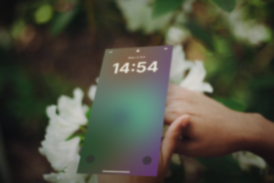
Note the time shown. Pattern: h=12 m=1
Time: h=14 m=54
